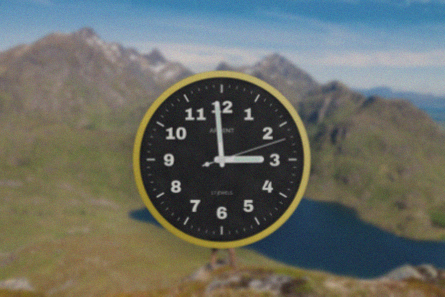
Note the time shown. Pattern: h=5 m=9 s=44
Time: h=2 m=59 s=12
